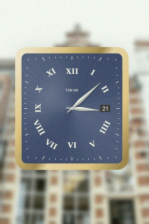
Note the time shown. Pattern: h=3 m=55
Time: h=3 m=8
